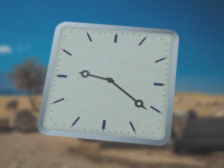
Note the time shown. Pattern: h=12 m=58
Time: h=9 m=21
